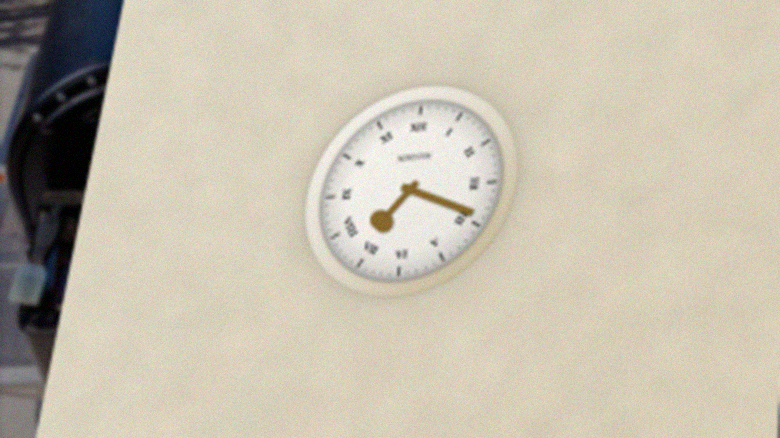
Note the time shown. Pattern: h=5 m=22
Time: h=7 m=19
